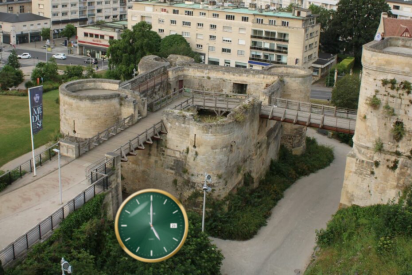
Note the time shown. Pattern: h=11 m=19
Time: h=5 m=0
